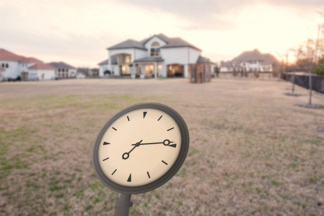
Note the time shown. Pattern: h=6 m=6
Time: h=7 m=14
